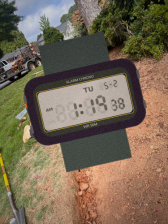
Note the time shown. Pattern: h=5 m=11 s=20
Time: h=1 m=19 s=38
